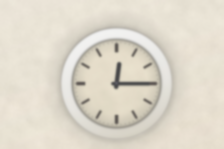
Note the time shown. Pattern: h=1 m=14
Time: h=12 m=15
